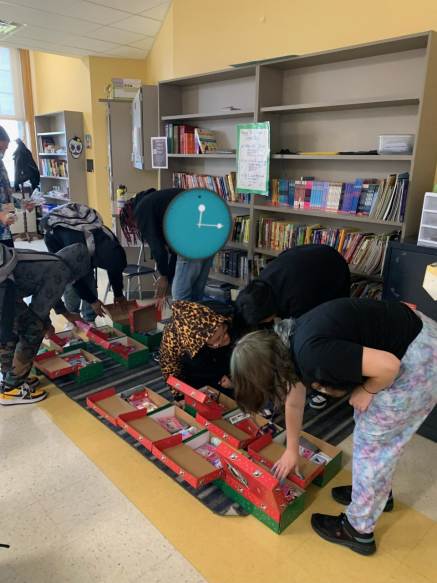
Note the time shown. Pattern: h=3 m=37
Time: h=12 m=16
